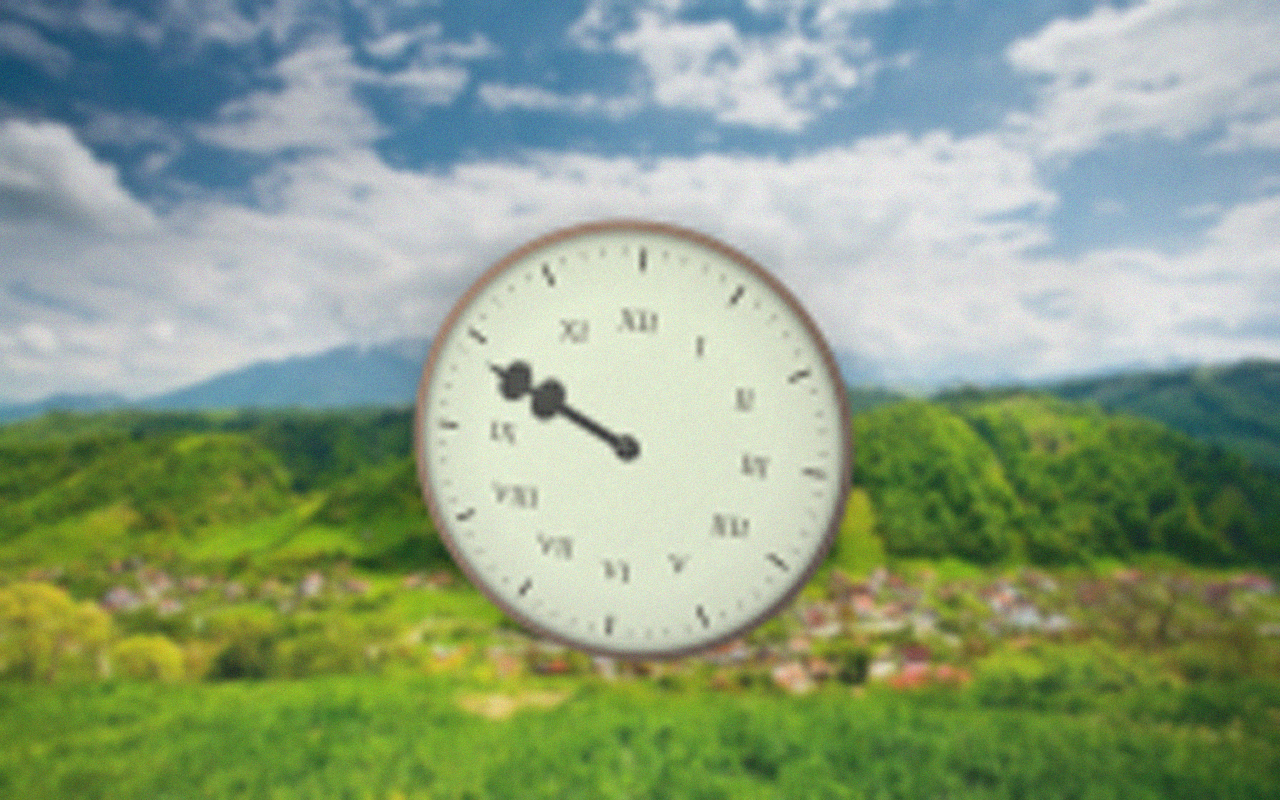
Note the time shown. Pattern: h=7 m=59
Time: h=9 m=49
